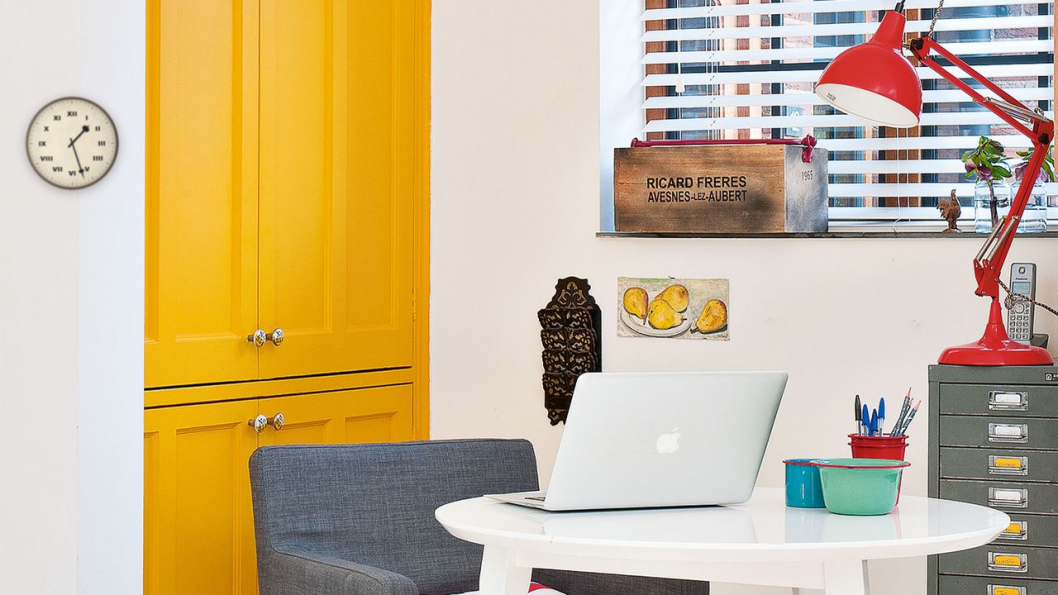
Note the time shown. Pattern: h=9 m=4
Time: h=1 m=27
